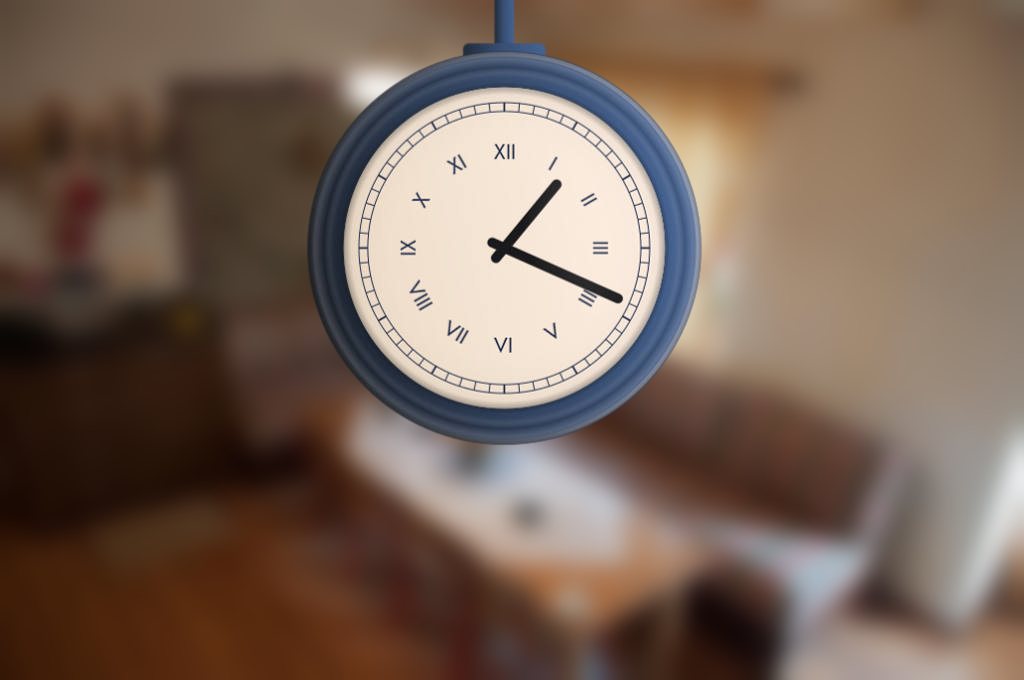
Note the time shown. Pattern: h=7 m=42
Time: h=1 m=19
